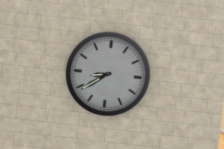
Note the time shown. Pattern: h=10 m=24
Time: h=8 m=39
